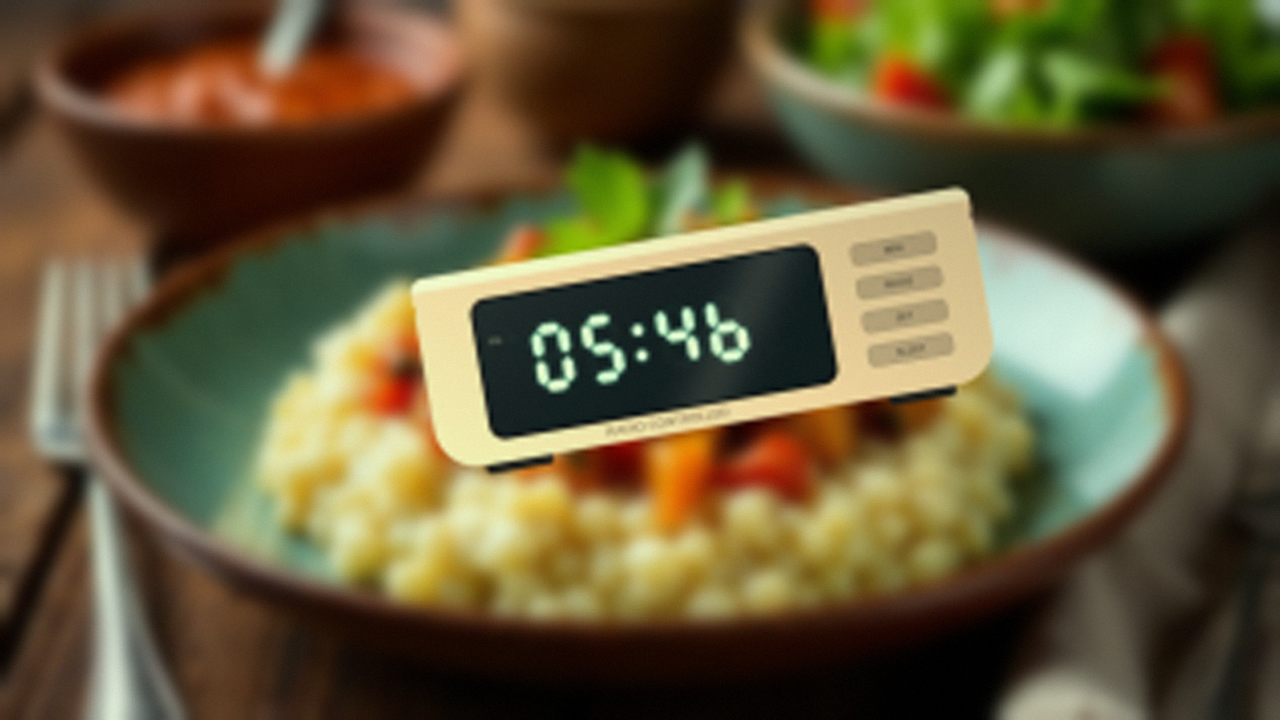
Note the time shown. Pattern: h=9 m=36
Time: h=5 m=46
